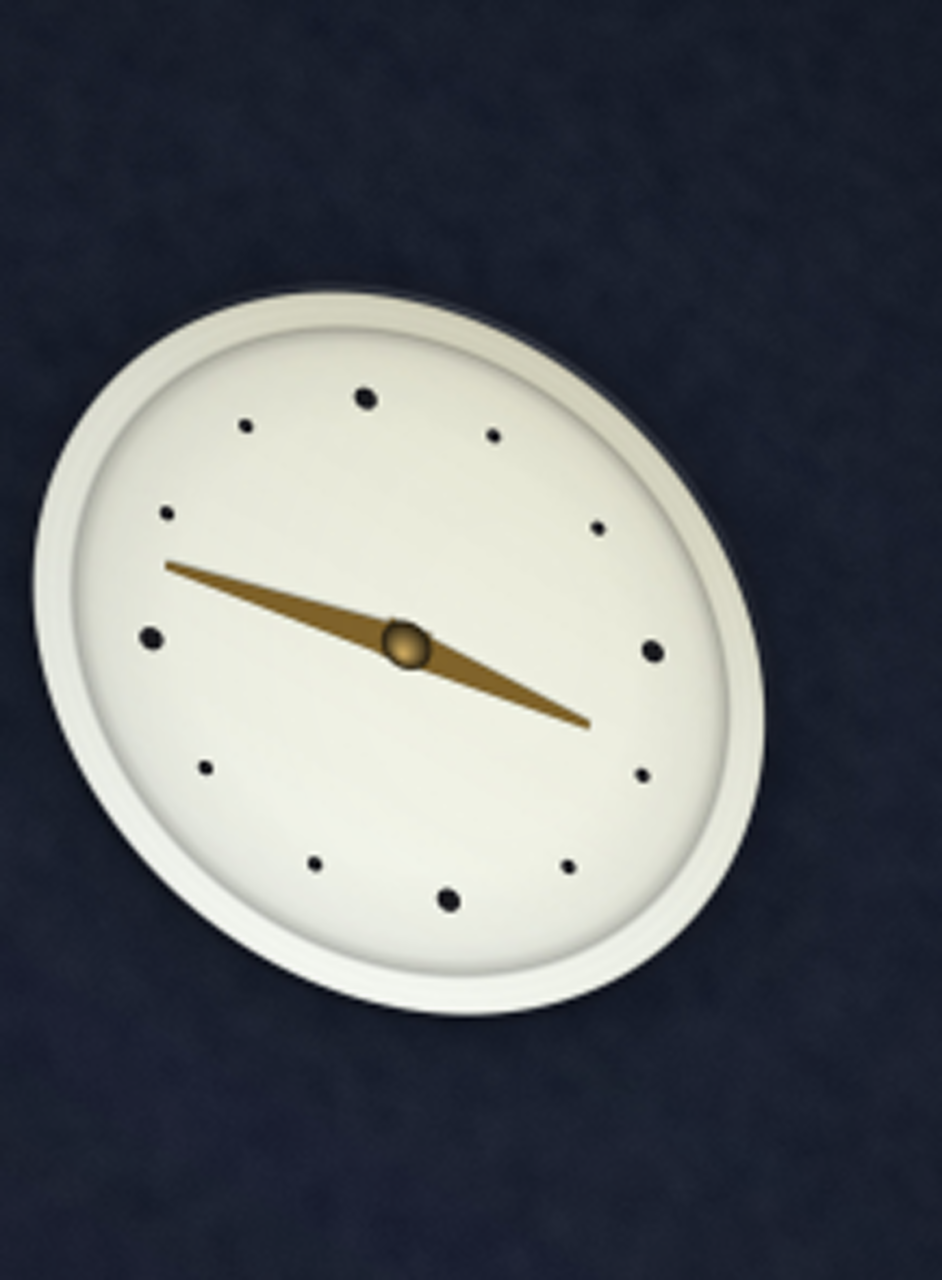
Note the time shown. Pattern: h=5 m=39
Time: h=3 m=48
